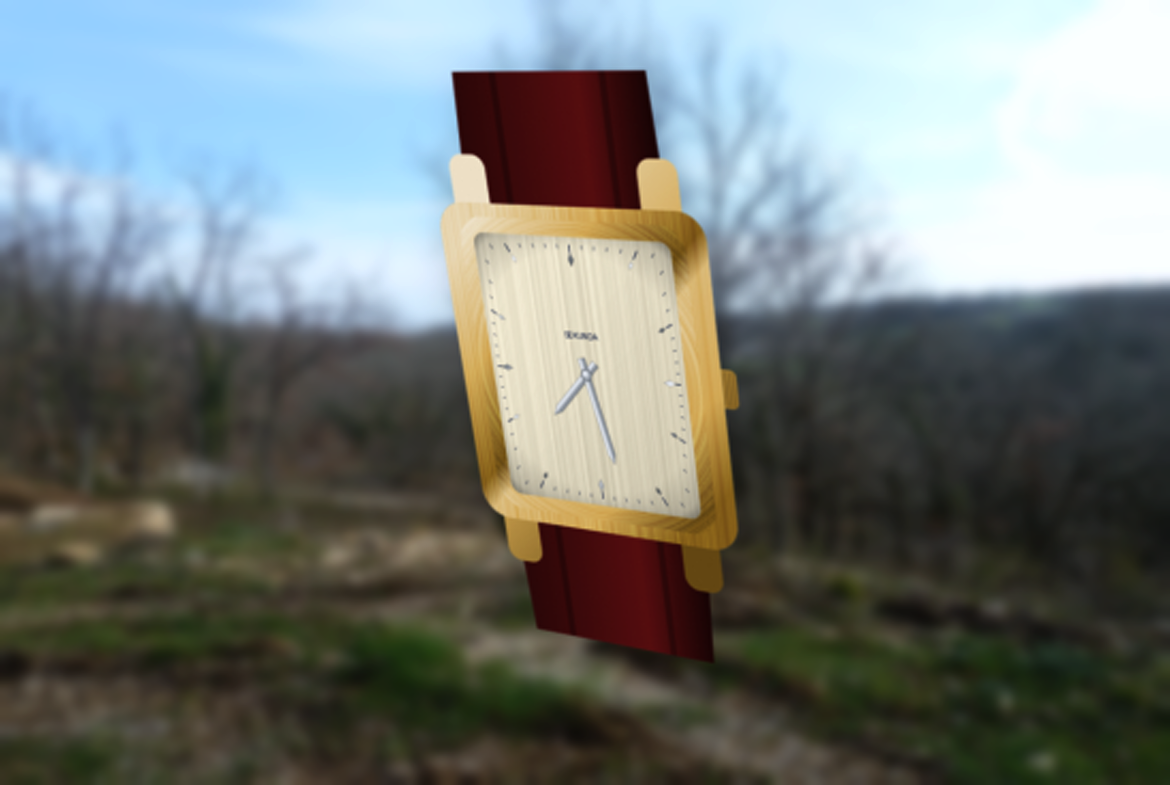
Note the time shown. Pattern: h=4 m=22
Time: h=7 m=28
